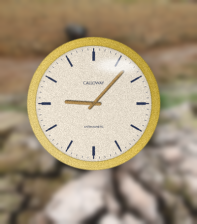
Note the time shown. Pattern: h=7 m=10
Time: h=9 m=7
